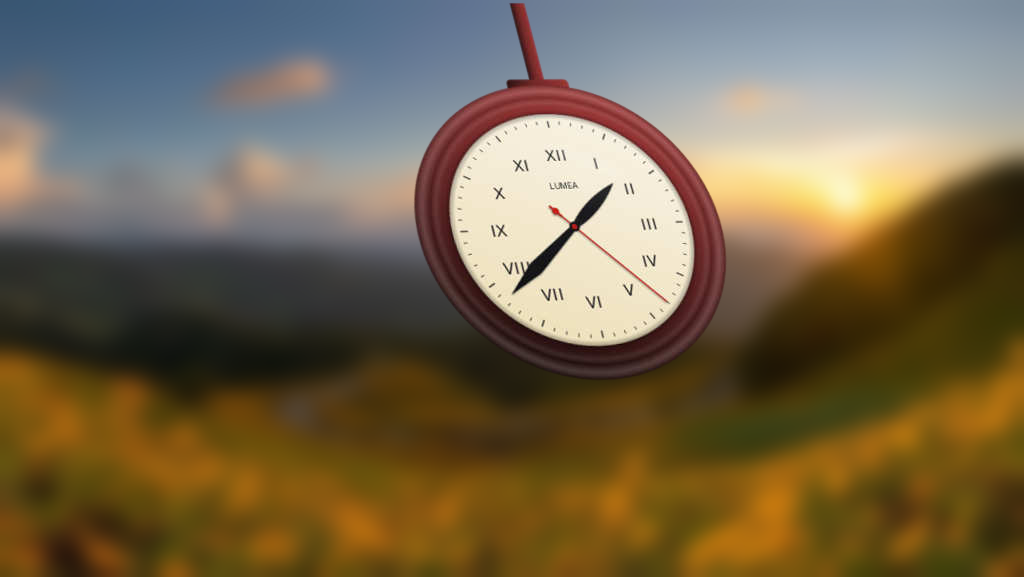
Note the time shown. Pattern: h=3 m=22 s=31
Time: h=1 m=38 s=23
